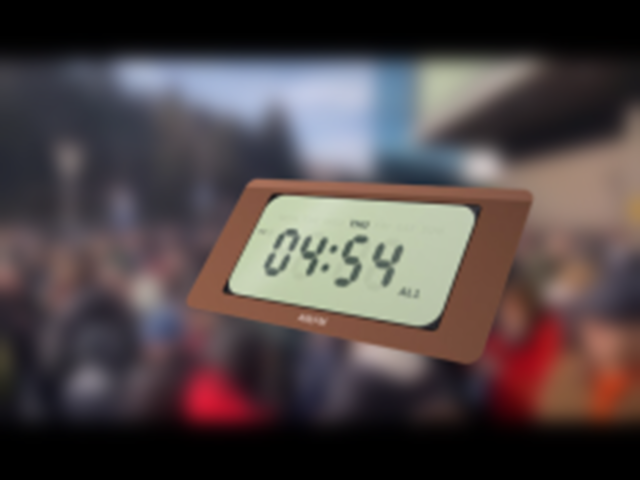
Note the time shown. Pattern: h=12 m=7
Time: h=4 m=54
